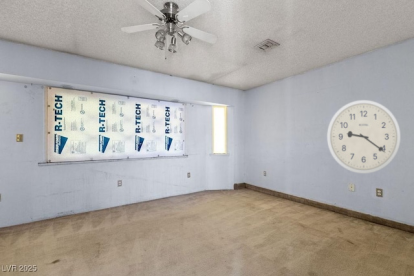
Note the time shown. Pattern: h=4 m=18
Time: h=9 m=21
